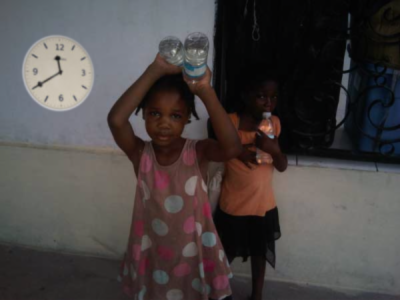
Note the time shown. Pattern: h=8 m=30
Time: h=11 m=40
